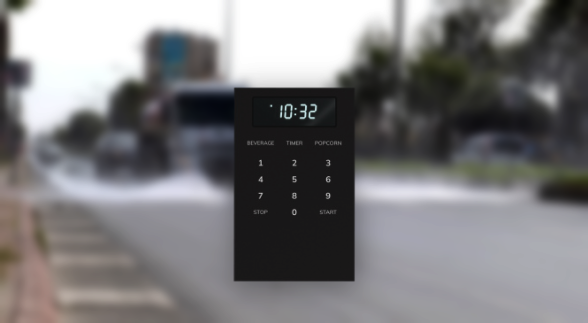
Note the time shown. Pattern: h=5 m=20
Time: h=10 m=32
